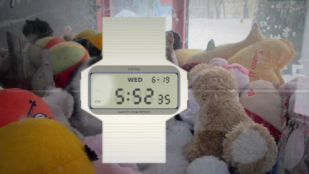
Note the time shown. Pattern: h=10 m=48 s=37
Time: h=5 m=52 s=35
